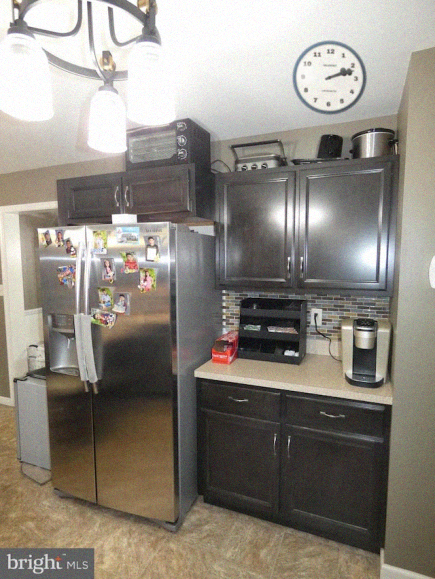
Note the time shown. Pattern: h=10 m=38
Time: h=2 m=12
